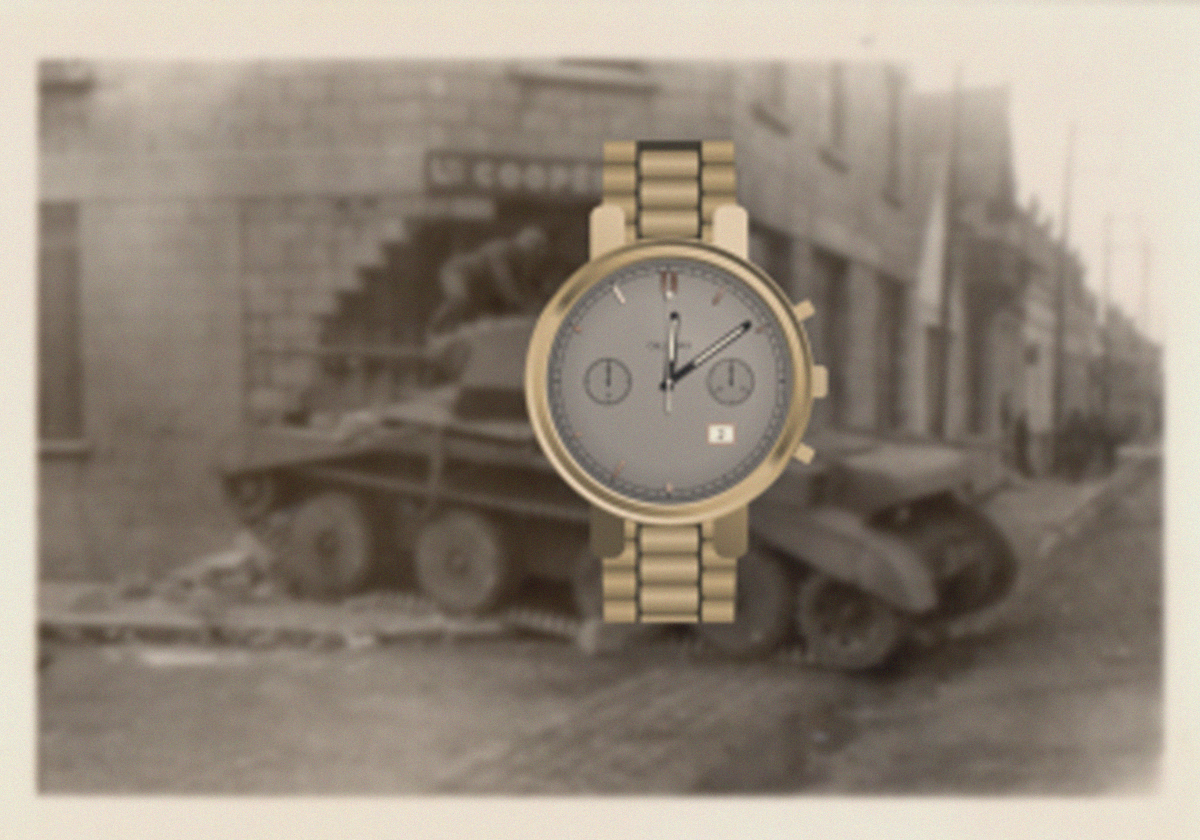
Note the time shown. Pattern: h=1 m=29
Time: h=12 m=9
